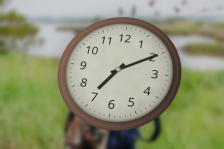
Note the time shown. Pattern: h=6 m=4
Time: h=7 m=10
